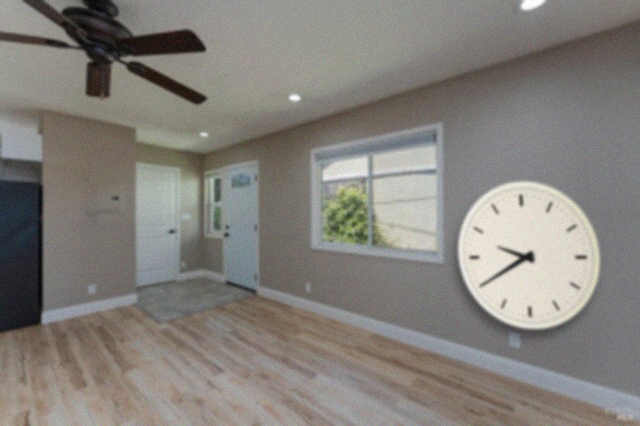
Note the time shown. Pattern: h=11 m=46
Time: h=9 m=40
